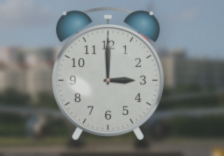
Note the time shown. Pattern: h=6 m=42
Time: h=3 m=0
